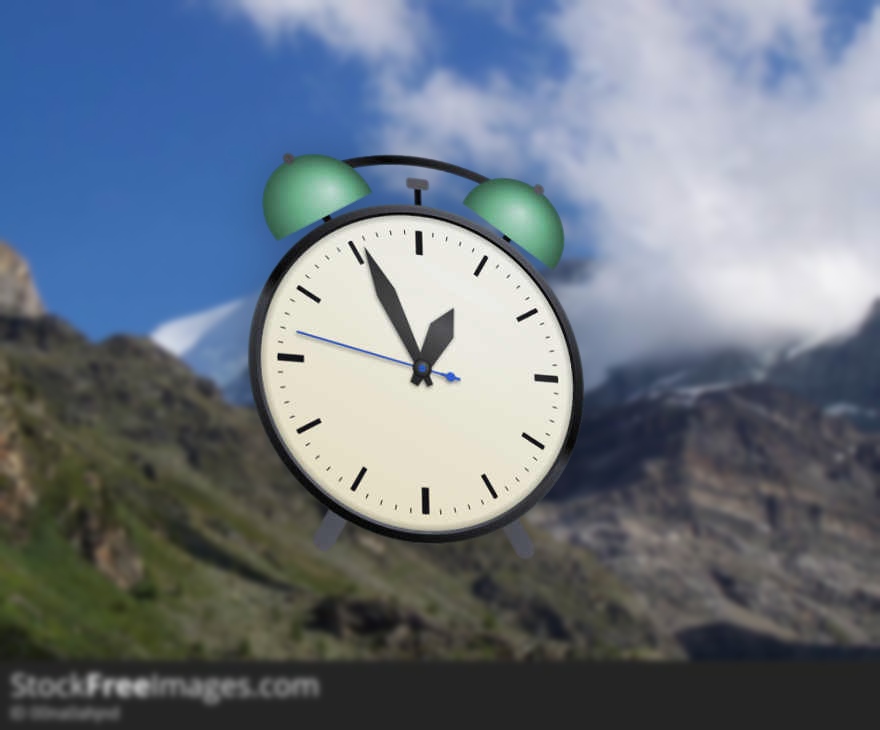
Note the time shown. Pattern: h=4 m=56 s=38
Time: h=12 m=55 s=47
